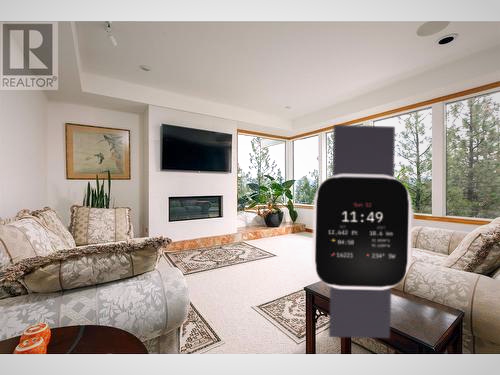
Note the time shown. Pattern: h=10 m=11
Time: h=11 m=49
